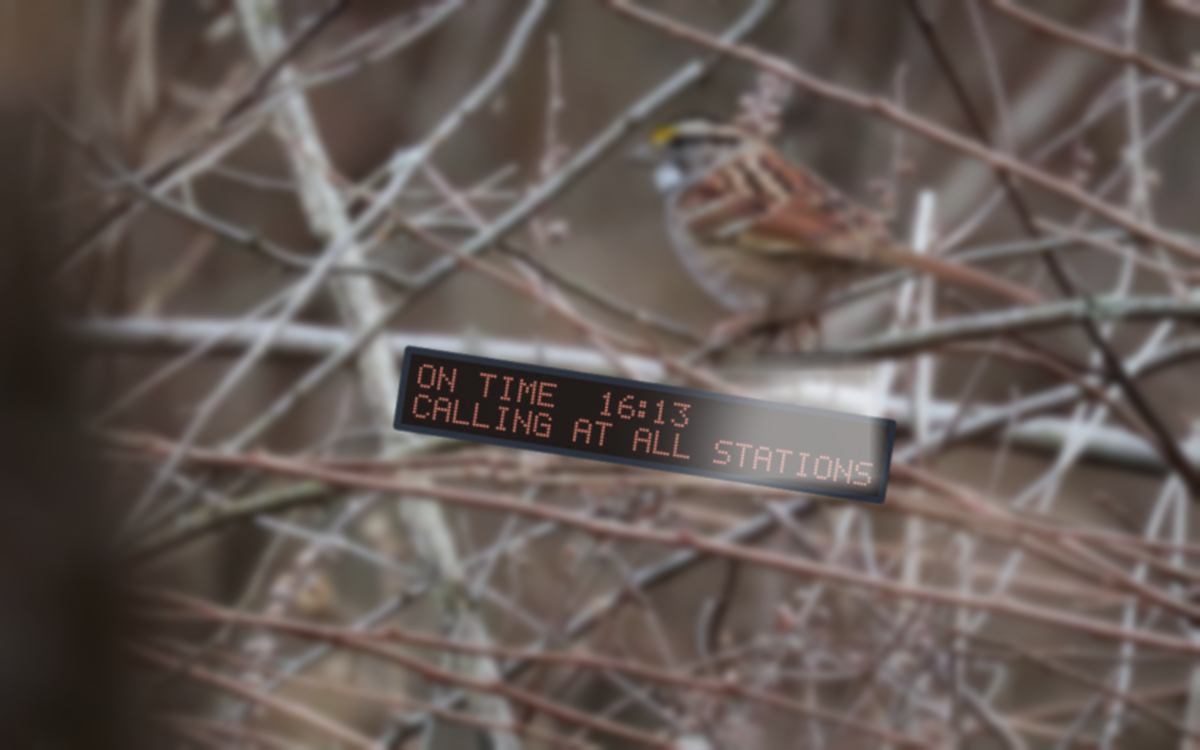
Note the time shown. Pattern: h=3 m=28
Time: h=16 m=13
